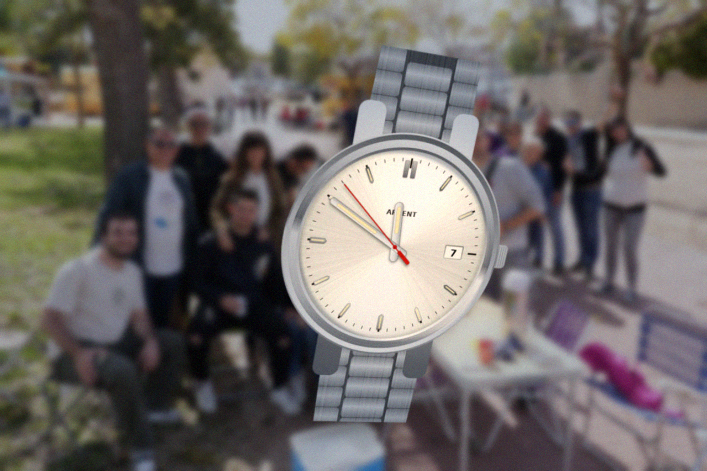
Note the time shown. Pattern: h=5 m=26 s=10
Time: h=11 m=49 s=52
